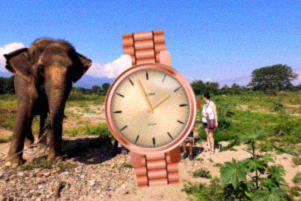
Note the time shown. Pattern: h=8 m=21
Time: h=1 m=57
